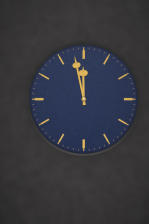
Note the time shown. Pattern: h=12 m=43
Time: h=11 m=58
